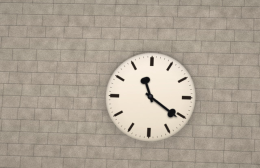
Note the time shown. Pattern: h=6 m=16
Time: h=11 m=21
